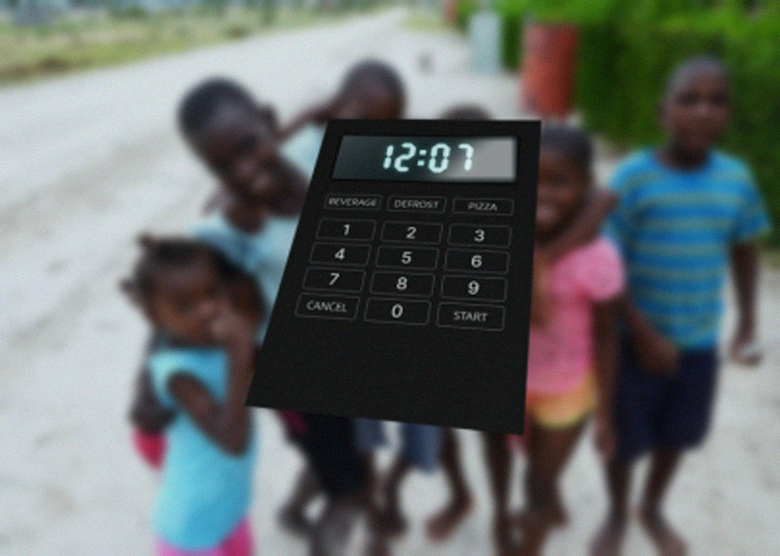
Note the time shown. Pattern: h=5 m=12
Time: h=12 m=7
